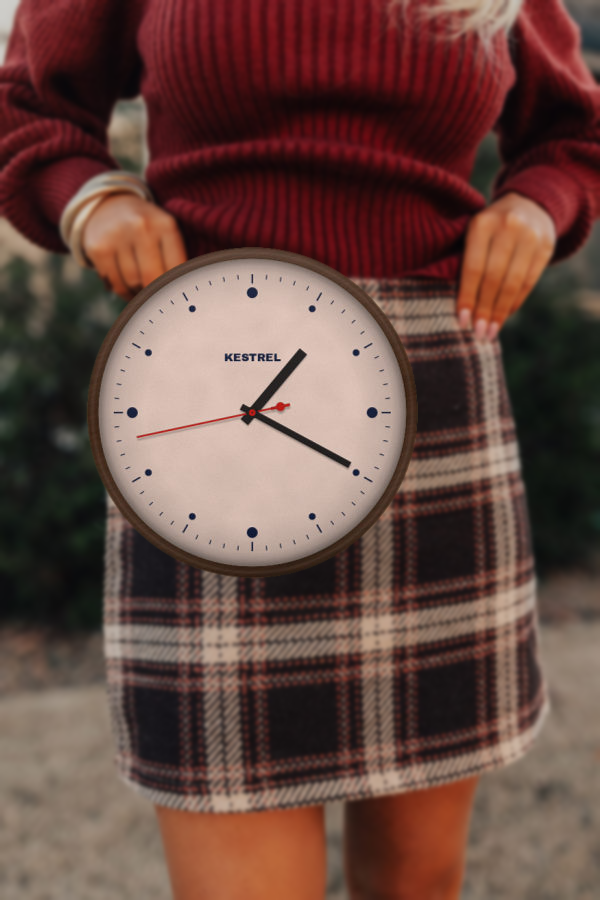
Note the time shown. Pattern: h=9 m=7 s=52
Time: h=1 m=19 s=43
